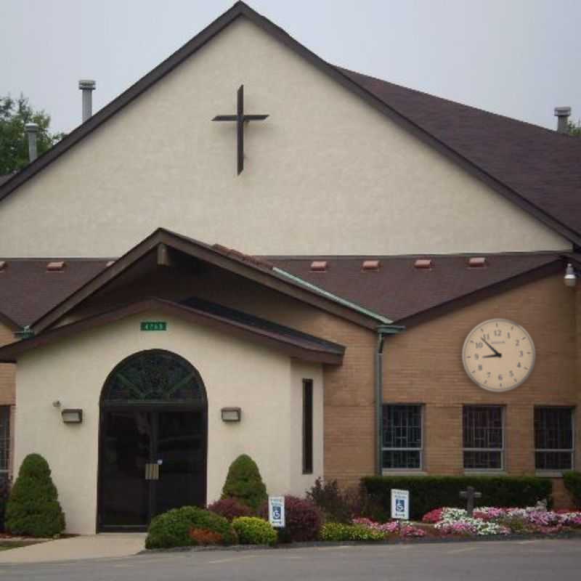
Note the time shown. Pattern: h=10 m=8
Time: h=8 m=53
